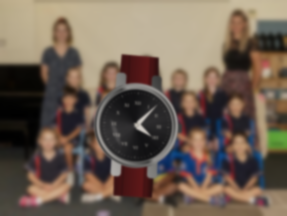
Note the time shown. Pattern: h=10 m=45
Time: h=4 m=7
